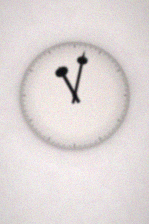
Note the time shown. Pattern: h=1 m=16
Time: h=11 m=2
